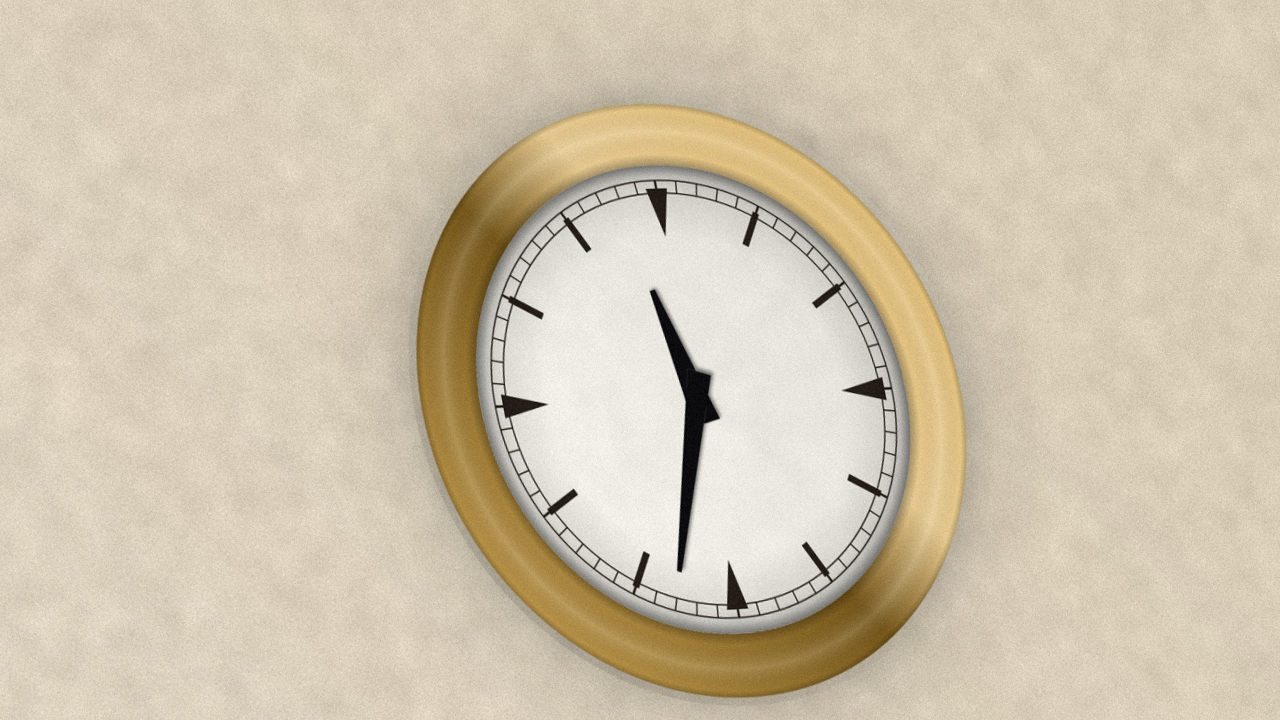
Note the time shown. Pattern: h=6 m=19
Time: h=11 m=33
